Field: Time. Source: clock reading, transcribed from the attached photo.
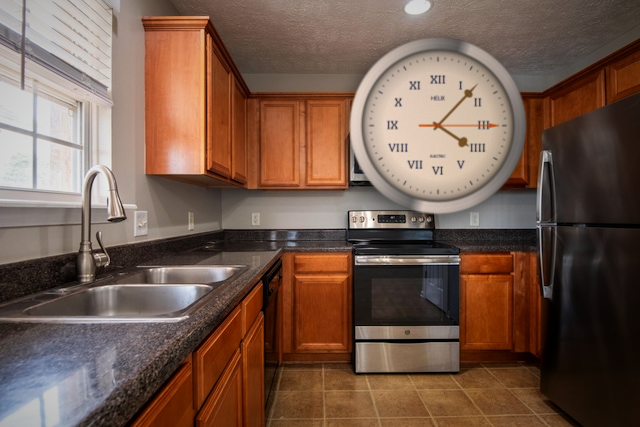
4:07:15
